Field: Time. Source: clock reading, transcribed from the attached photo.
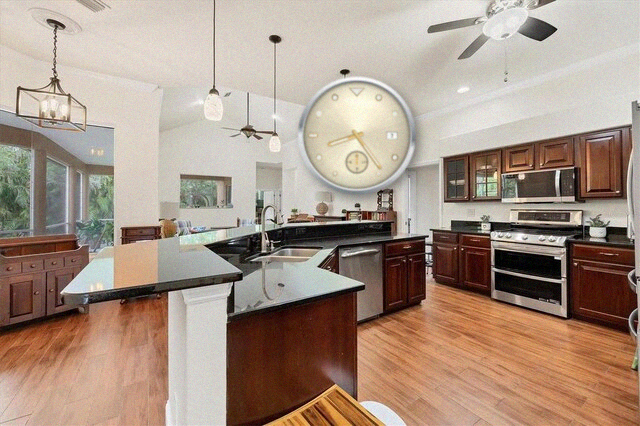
8:24
